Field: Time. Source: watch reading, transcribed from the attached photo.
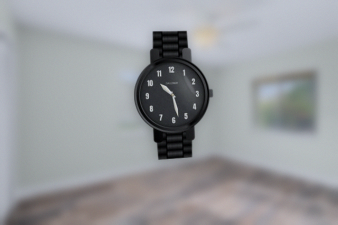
10:28
